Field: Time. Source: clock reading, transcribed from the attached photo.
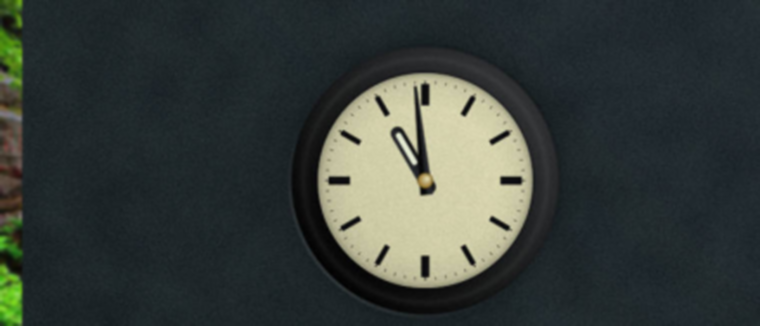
10:59
